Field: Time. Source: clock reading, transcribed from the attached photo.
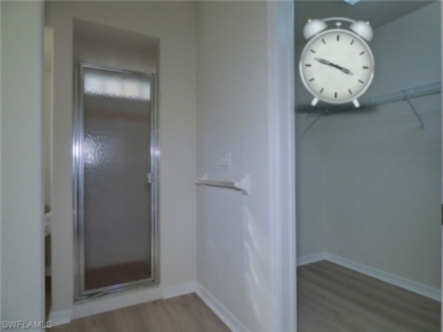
3:48
